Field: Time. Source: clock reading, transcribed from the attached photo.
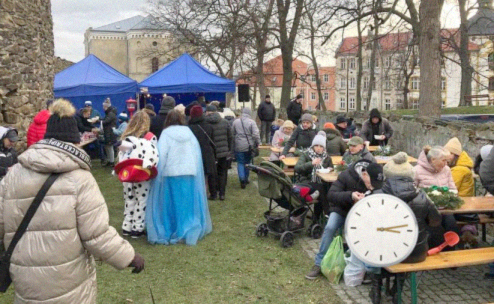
3:13
